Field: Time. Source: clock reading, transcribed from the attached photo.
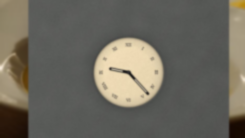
9:23
